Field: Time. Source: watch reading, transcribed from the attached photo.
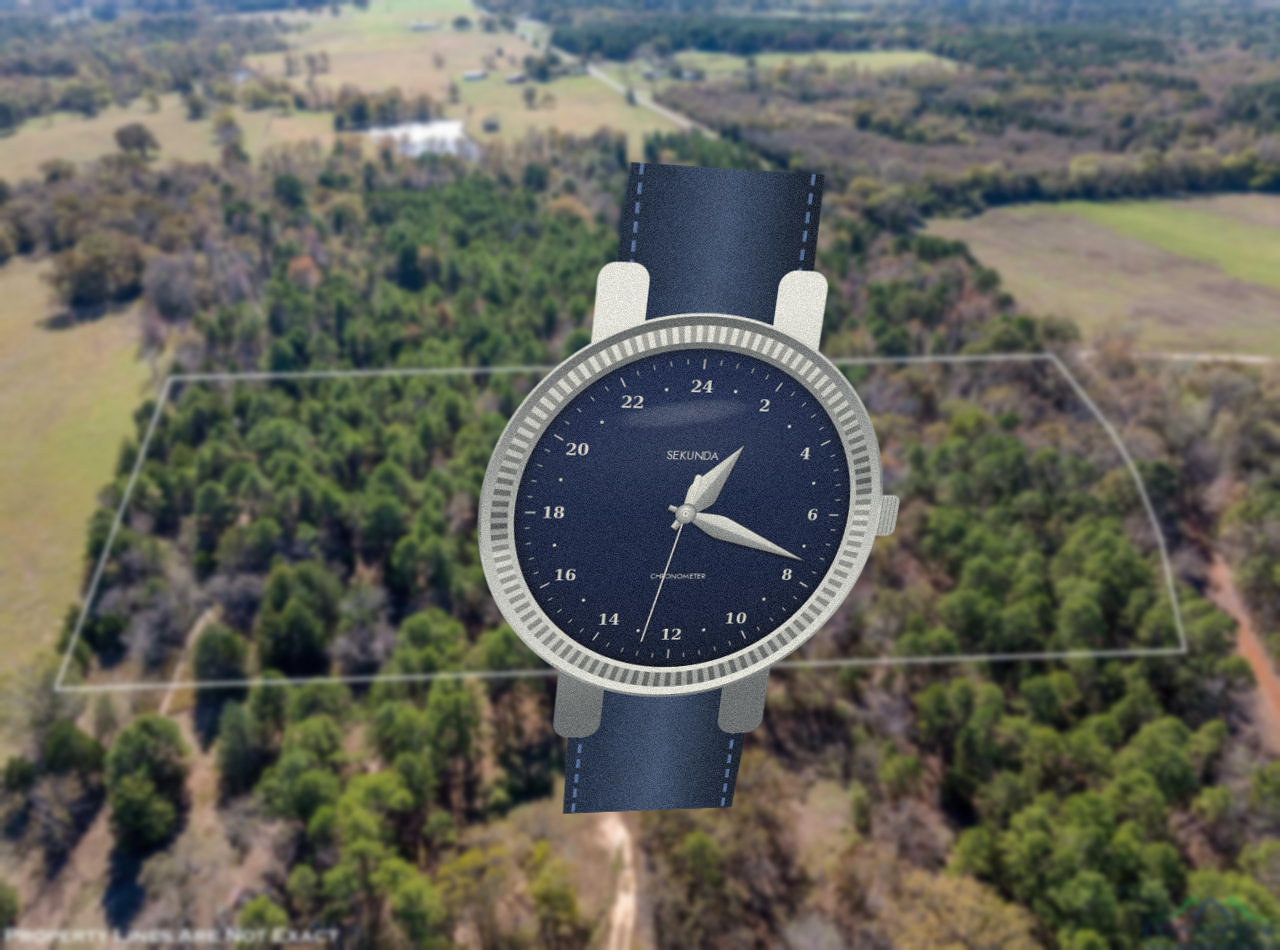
2:18:32
